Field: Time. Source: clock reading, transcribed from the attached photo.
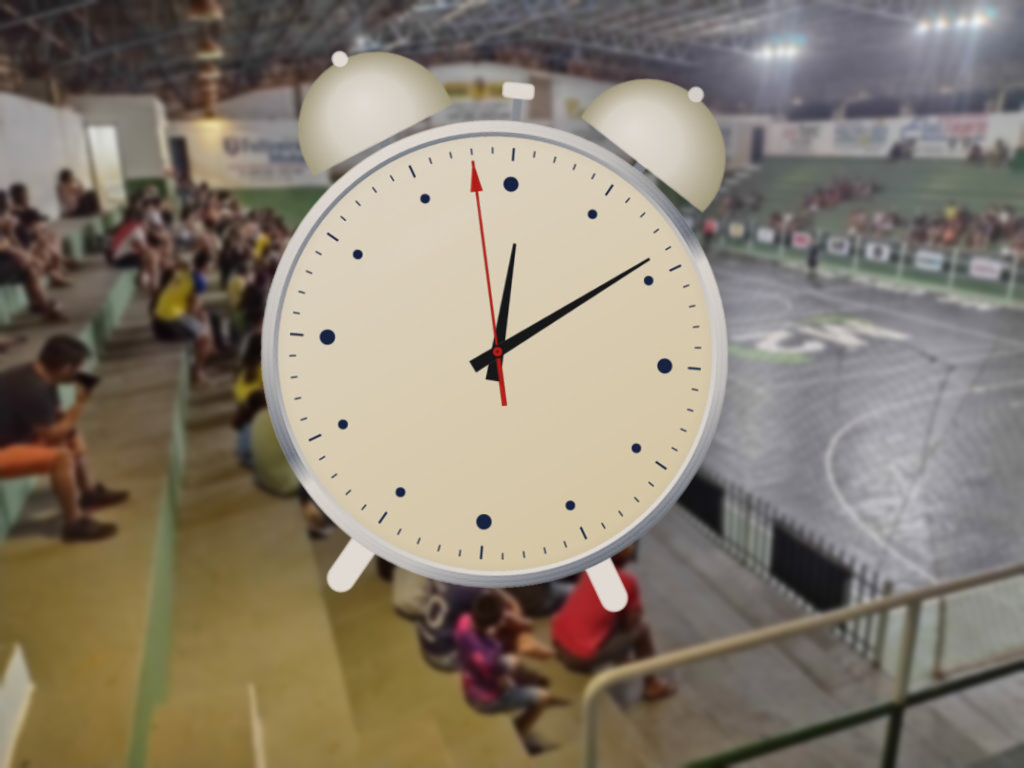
12:08:58
